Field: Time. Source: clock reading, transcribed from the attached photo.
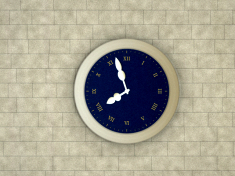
7:57
